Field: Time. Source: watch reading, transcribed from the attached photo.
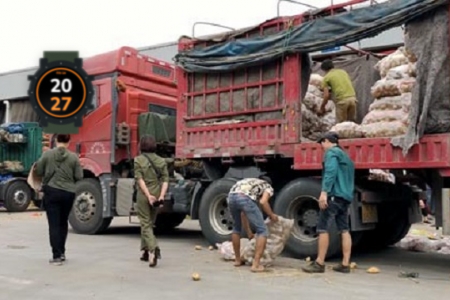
20:27
